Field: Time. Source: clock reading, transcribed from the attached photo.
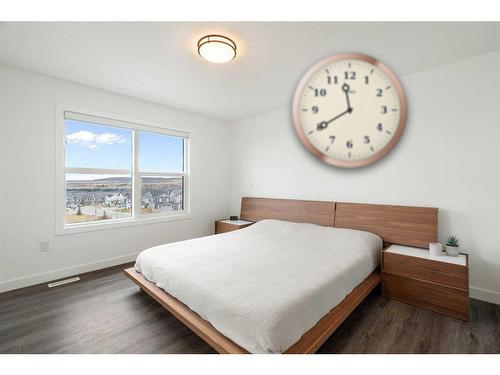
11:40
